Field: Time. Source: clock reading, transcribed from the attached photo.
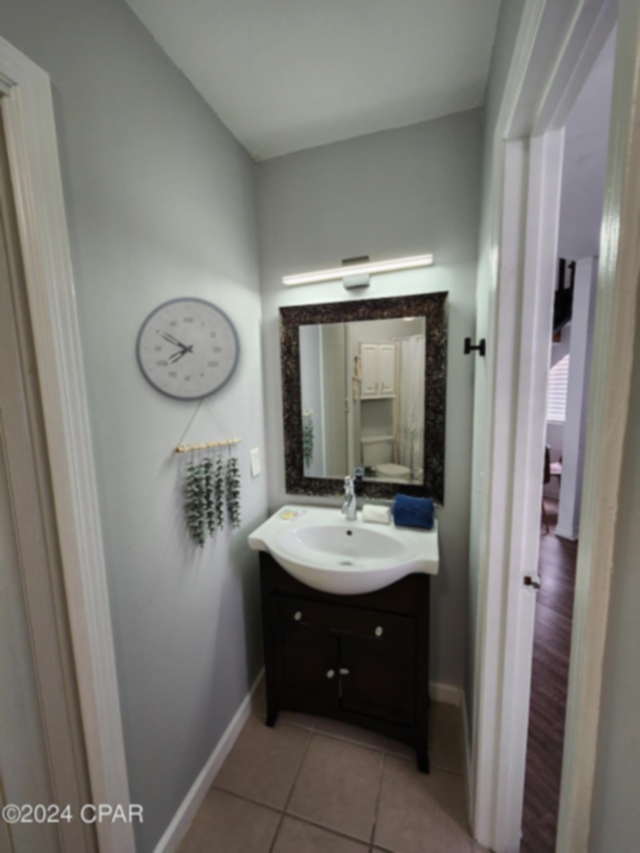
7:50
